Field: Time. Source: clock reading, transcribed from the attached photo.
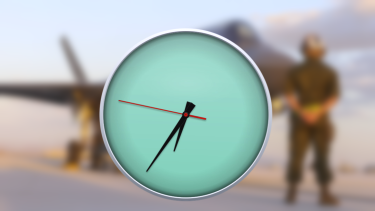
6:35:47
